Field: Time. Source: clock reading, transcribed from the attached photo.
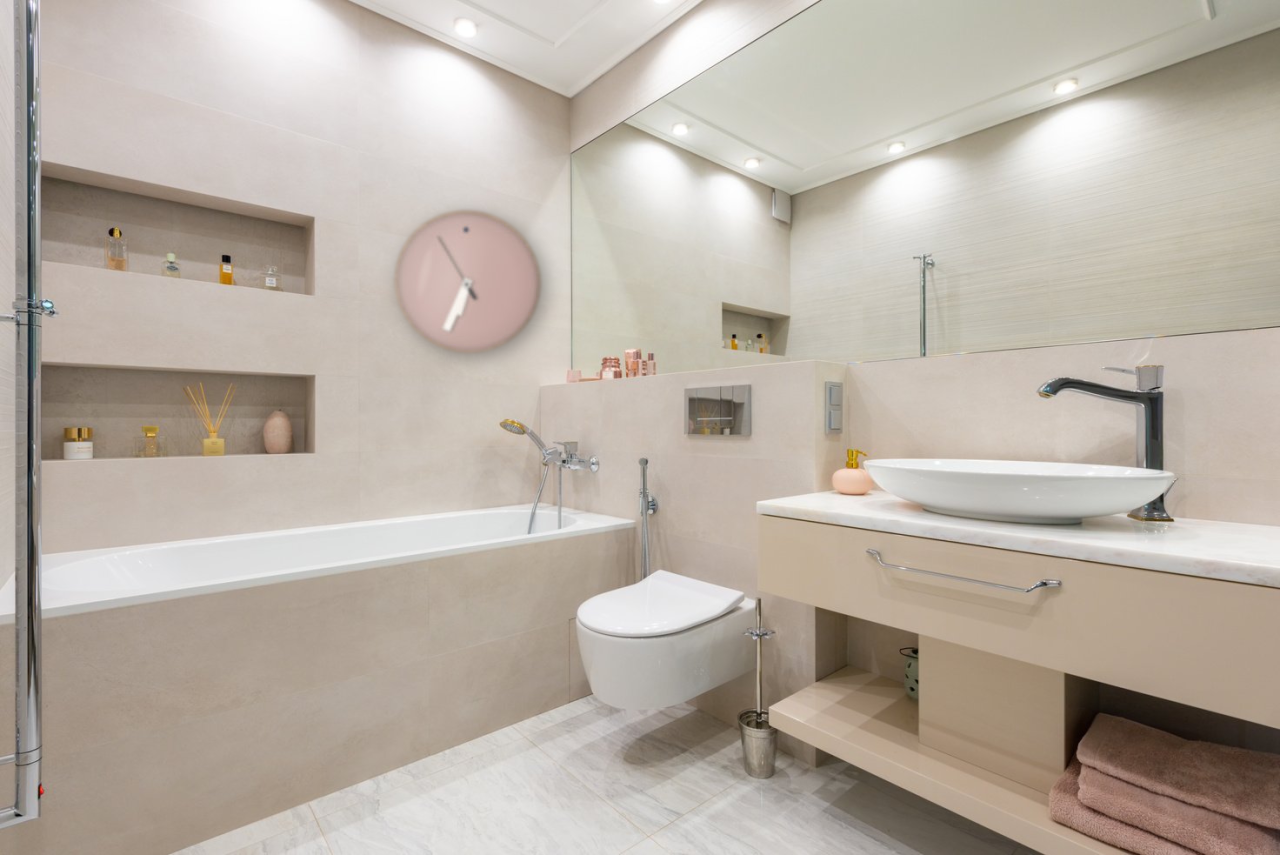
6:33:55
